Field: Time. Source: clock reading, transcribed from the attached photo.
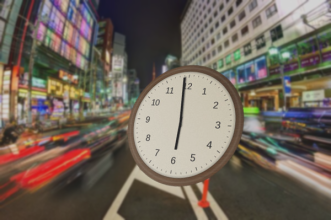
5:59
